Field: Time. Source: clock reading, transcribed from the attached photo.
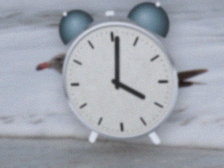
4:01
